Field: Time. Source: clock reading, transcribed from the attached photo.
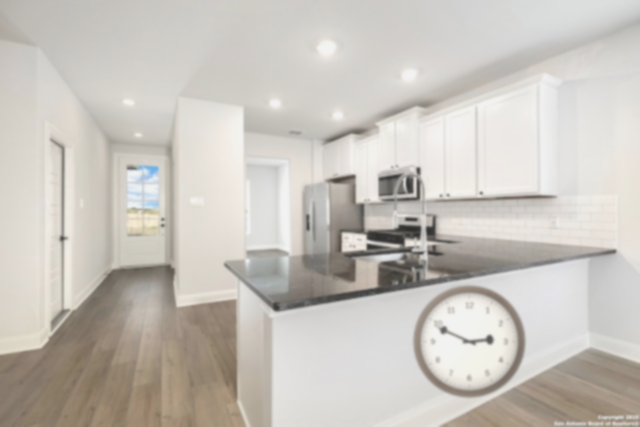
2:49
